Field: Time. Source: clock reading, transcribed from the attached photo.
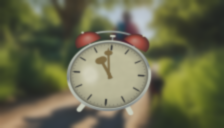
10:59
